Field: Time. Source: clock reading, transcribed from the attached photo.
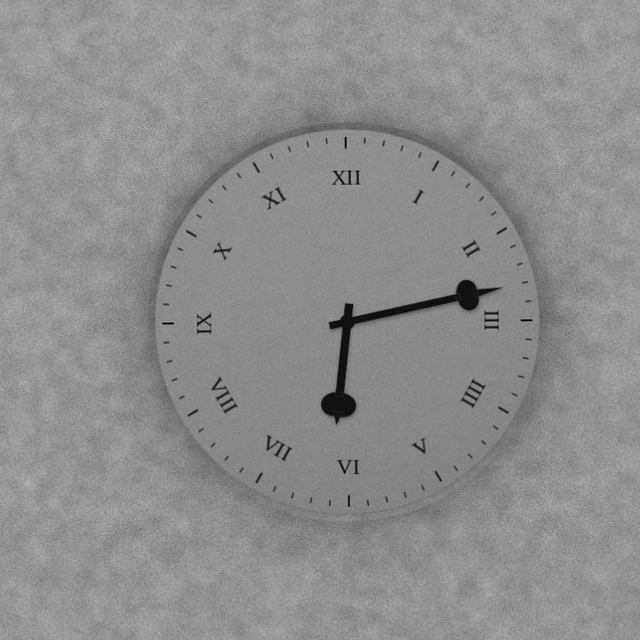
6:13
